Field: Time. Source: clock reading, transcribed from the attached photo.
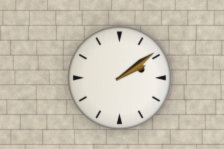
2:09
